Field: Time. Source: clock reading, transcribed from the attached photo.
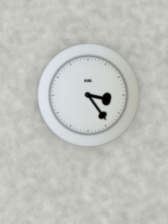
3:24
